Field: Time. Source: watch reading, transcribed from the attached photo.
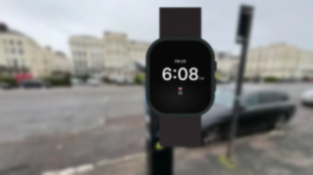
6:08
